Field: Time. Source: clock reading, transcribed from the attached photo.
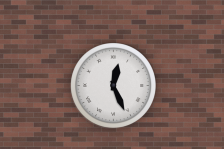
12:26
